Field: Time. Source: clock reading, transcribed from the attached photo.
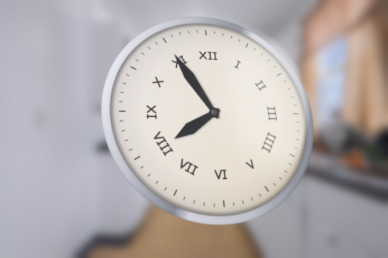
7:55
